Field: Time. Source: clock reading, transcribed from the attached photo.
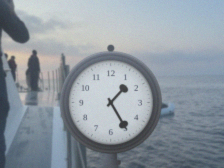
1:25
